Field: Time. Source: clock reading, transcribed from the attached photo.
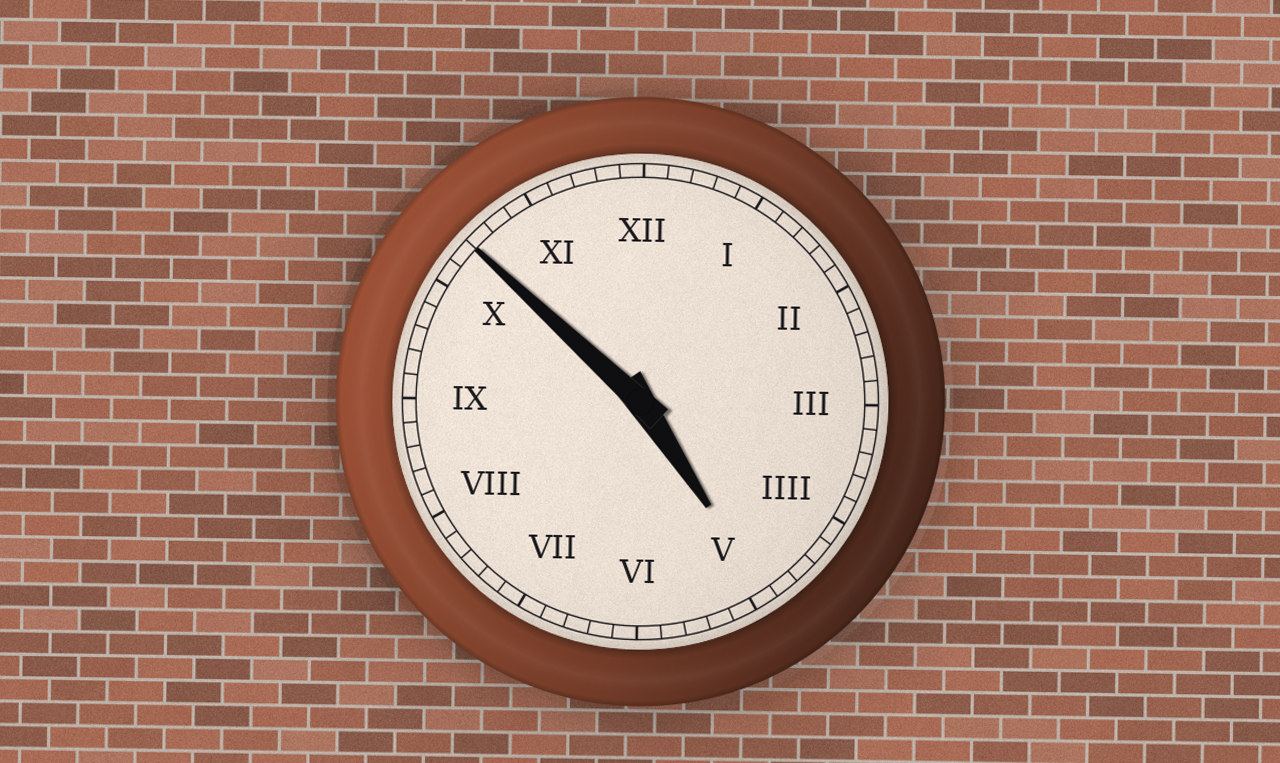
4:52
